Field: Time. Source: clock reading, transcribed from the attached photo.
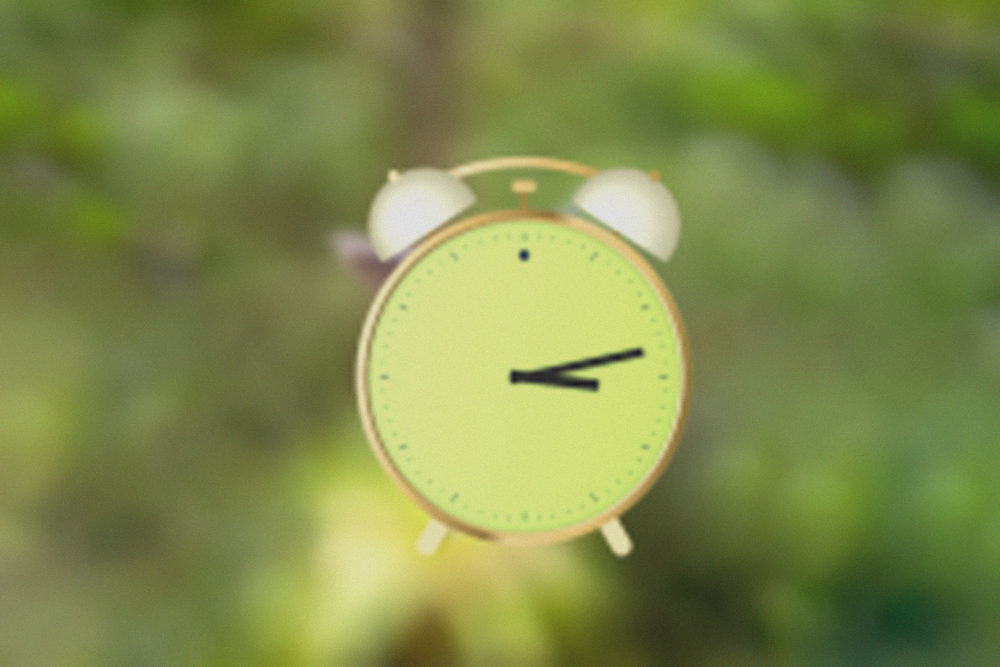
3:13
